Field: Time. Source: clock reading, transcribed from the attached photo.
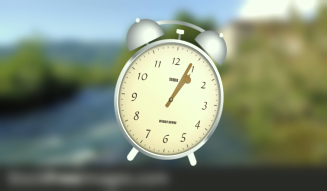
1:04
